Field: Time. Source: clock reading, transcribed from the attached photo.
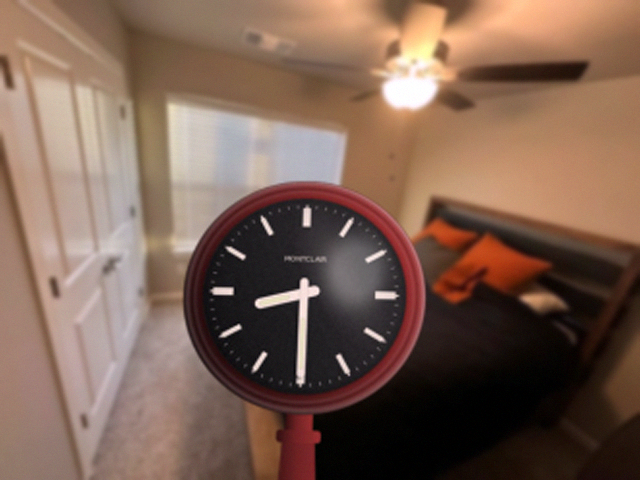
8:30
